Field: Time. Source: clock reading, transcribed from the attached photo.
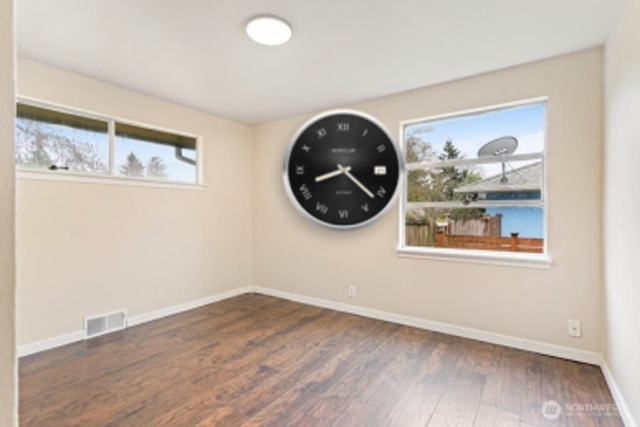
8:22
